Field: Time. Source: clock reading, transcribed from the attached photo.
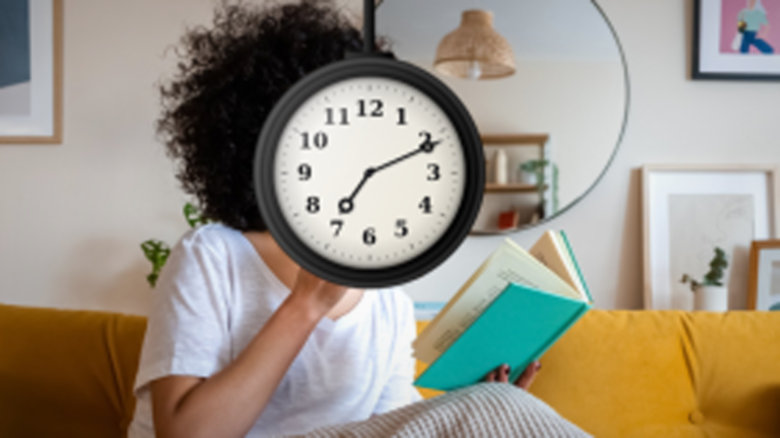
7:11
